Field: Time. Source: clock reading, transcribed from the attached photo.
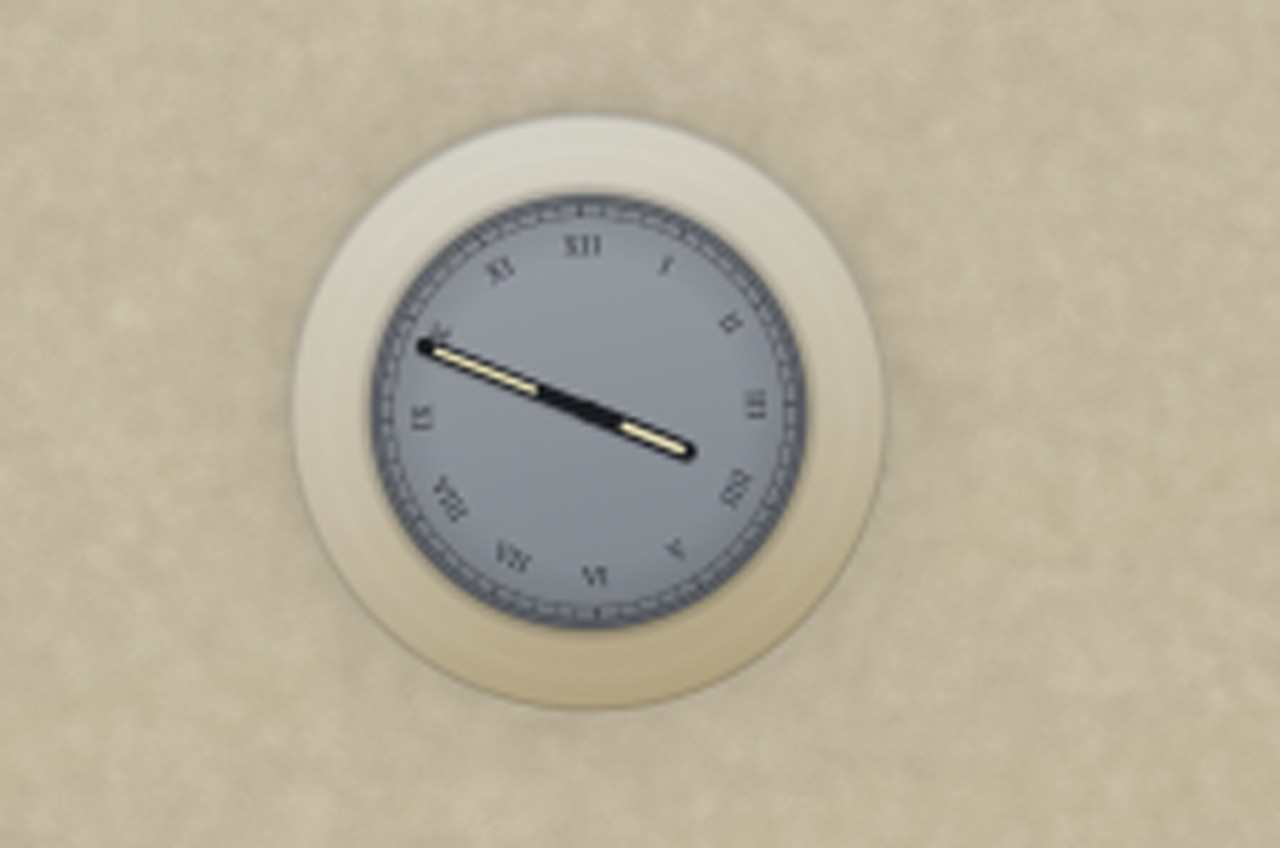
3:49
